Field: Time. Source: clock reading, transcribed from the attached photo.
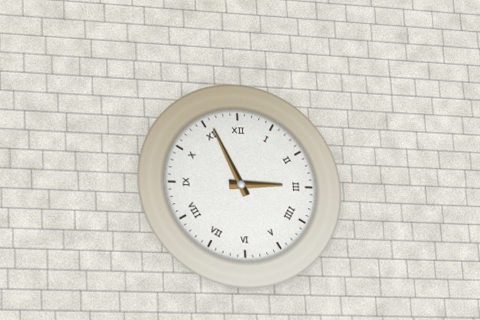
2:56
